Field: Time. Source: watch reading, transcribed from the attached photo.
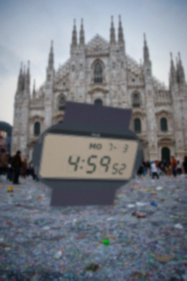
4:59:52
